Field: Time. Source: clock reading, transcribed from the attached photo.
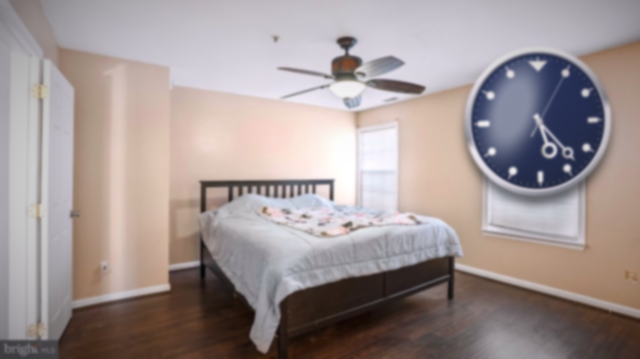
5:23:05
